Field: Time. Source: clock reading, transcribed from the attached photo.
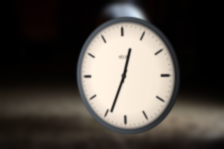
12:34
